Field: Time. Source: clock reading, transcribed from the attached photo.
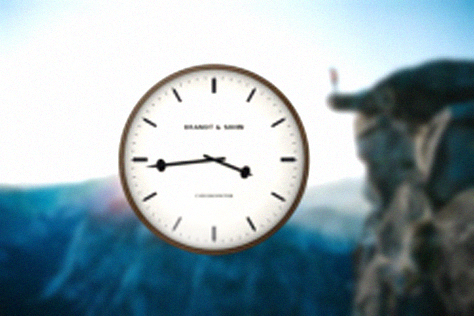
3:44
